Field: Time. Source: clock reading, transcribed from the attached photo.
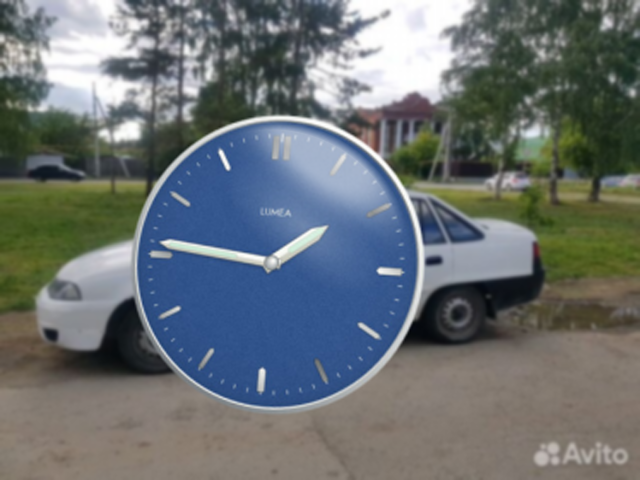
1:46
